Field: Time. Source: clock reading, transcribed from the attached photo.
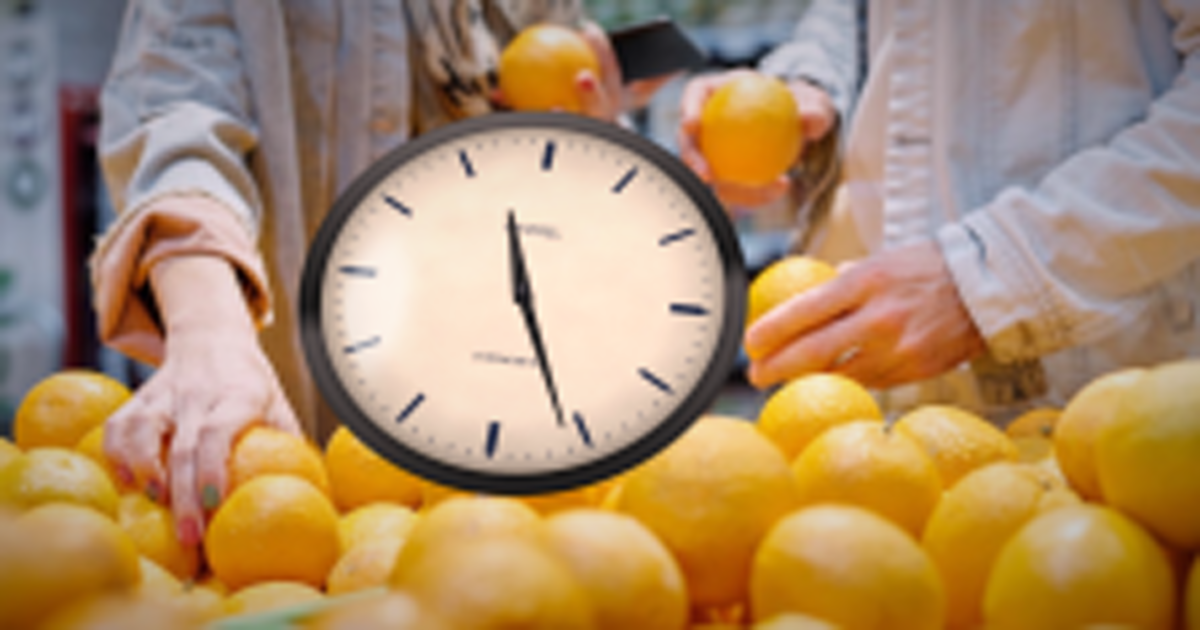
11:26
